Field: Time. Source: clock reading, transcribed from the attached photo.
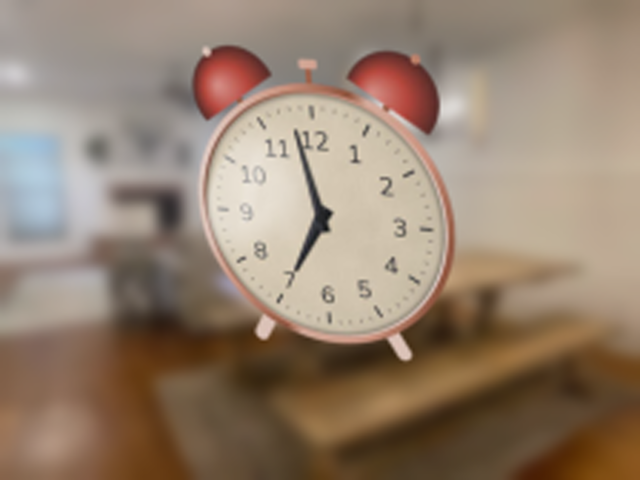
6:58
